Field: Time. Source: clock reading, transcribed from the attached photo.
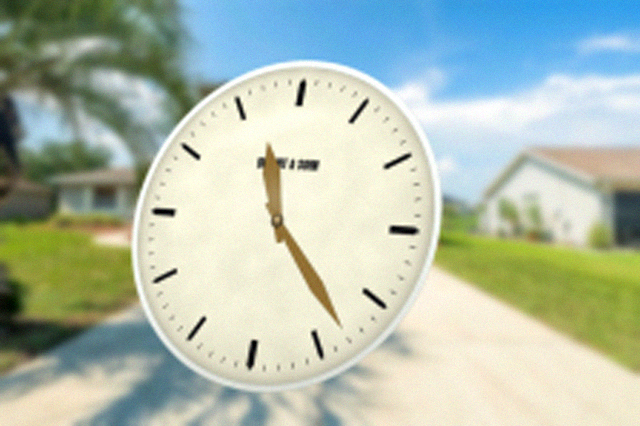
11:23
